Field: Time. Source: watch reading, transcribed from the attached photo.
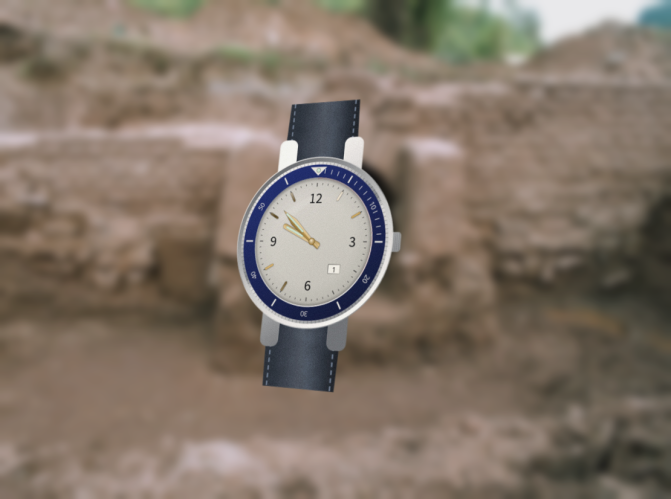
9:52
